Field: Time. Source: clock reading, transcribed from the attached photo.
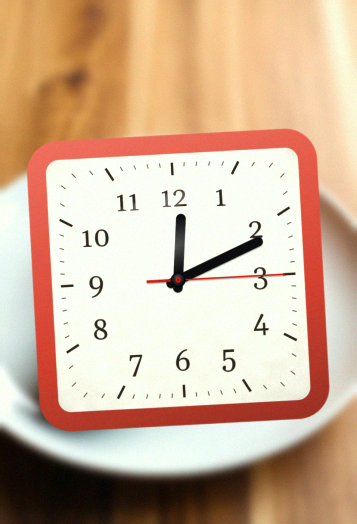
12:11:15
